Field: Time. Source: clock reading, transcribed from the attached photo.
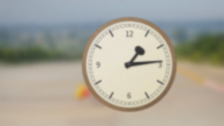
1:14
